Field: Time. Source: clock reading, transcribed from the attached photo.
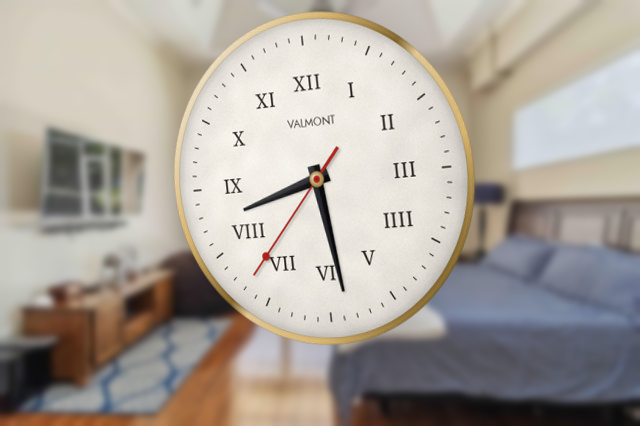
8:28:37
